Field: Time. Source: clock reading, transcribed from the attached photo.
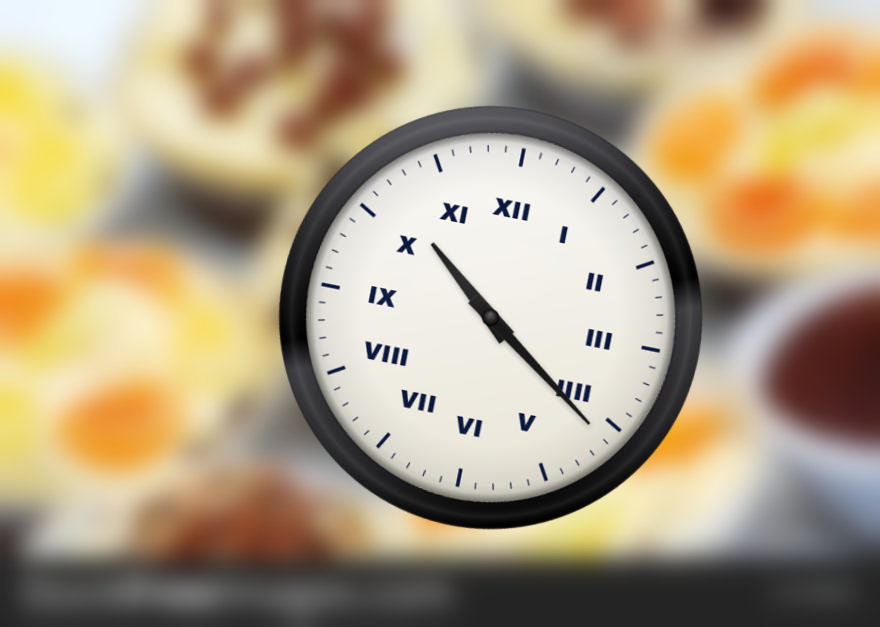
10:21
